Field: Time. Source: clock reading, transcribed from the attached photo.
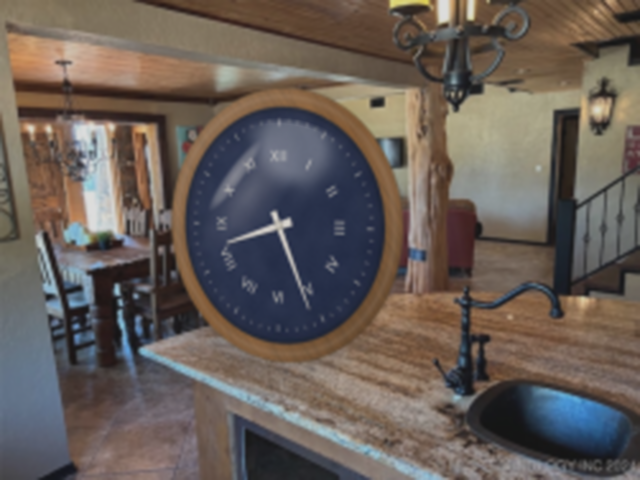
8:26
